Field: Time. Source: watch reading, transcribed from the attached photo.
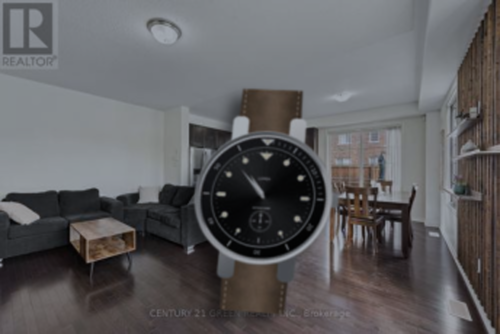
10:53
